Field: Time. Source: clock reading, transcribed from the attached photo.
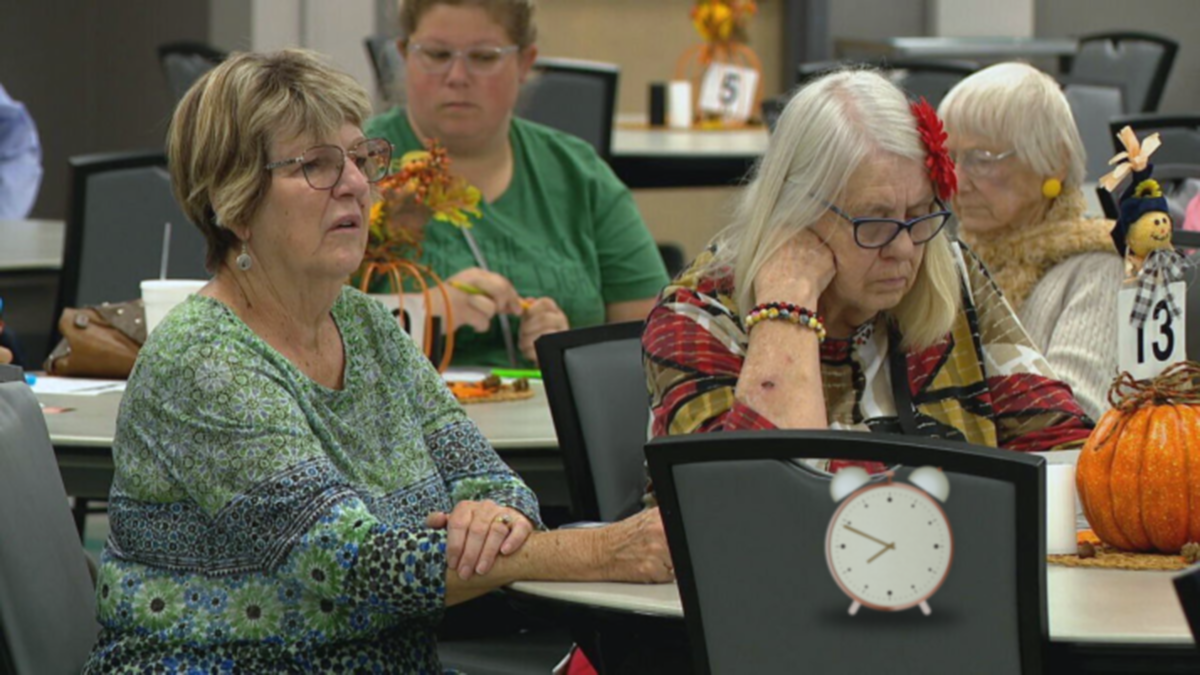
7:49
